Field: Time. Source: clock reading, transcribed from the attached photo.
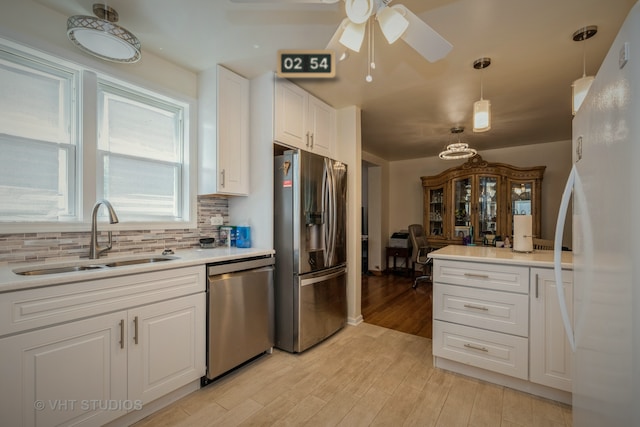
2:54
